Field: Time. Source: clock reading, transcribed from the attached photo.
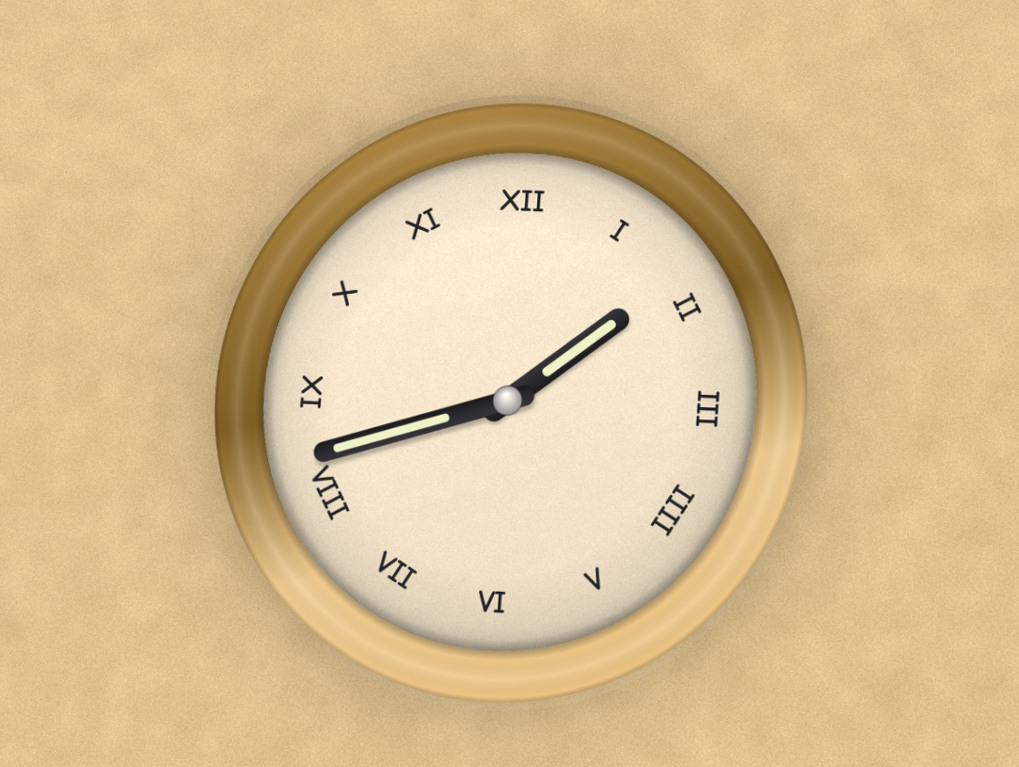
1:42
